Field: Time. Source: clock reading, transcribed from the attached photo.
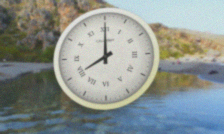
8:00
